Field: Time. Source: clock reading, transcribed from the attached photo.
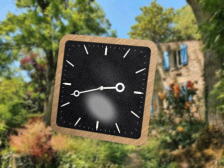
2:42
